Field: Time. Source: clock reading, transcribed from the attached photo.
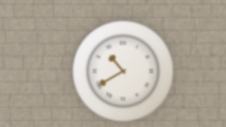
10:40
